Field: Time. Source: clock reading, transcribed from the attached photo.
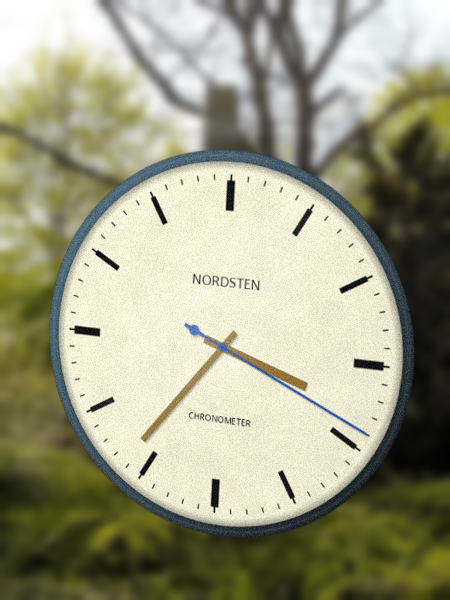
3:36:19
